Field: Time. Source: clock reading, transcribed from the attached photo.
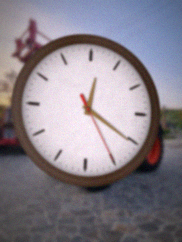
12:20:25
